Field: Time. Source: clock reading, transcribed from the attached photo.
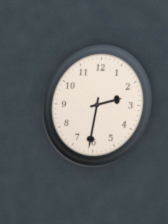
2:31
